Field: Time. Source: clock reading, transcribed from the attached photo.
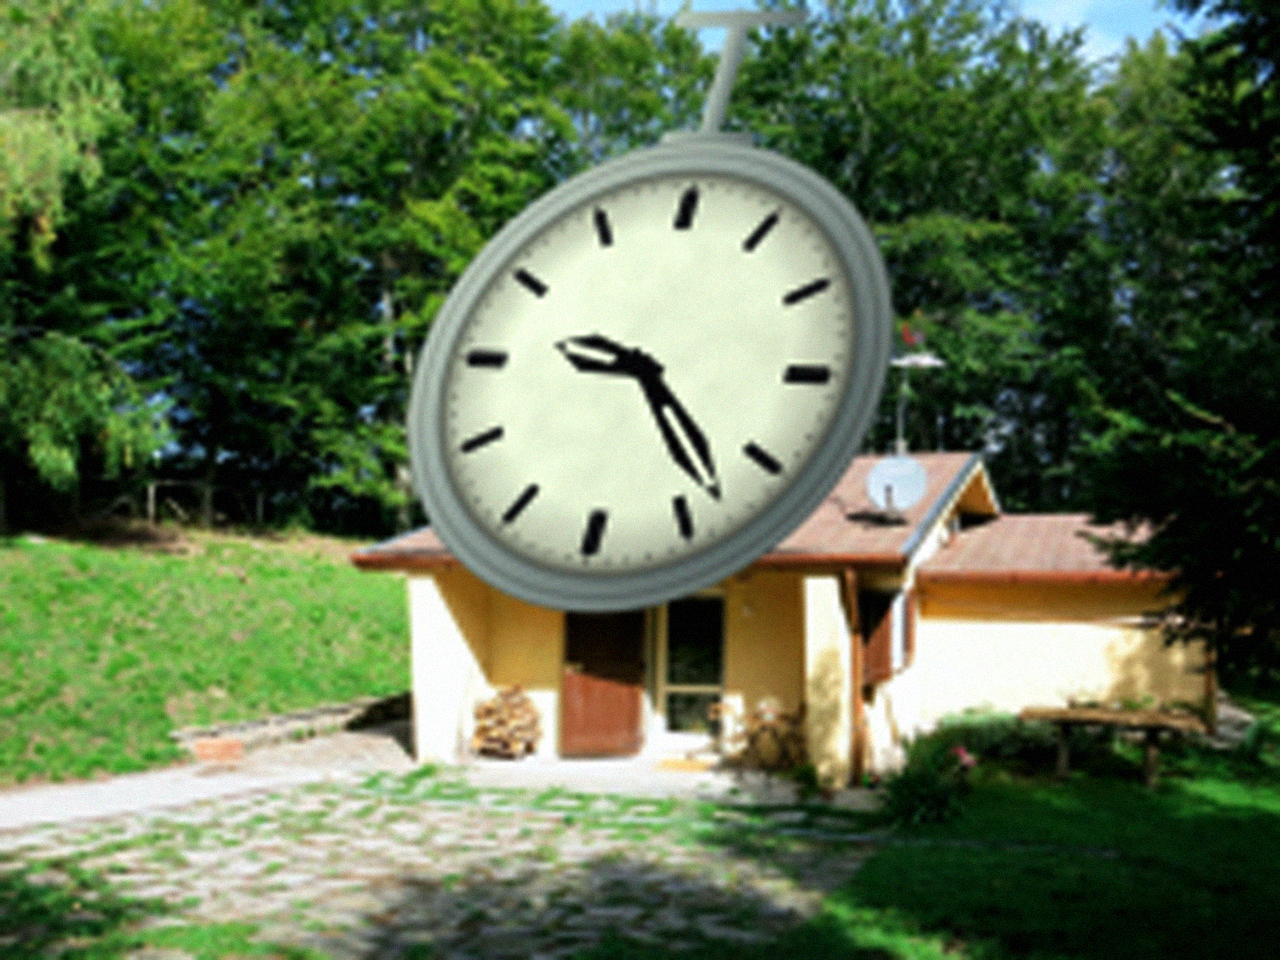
9:23
